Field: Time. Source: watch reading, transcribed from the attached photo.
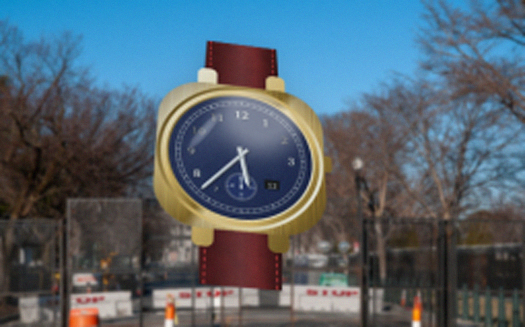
5:37
